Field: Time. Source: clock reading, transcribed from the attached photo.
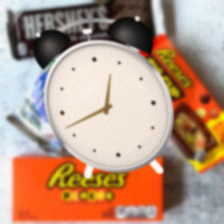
12:42
